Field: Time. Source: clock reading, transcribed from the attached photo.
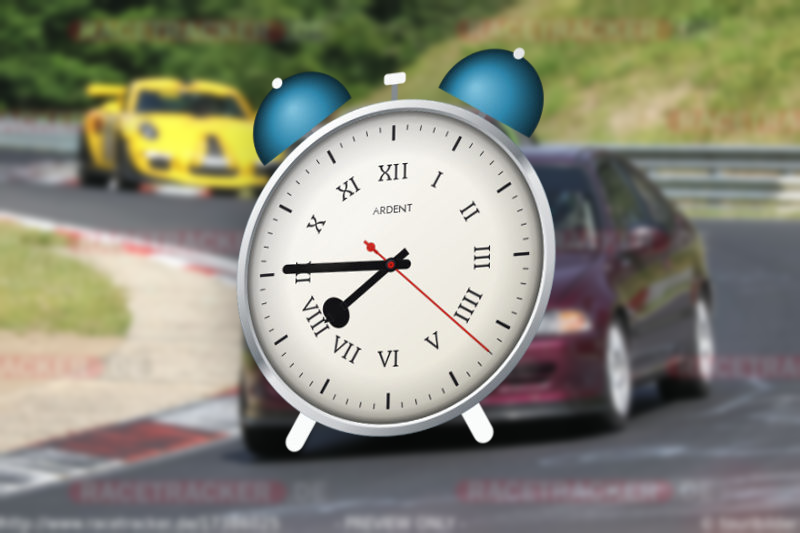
7:45:22
